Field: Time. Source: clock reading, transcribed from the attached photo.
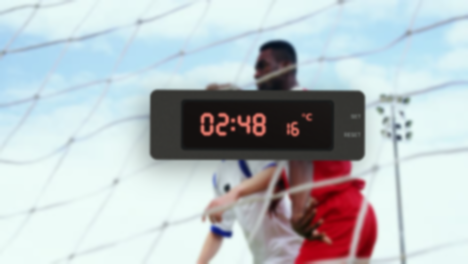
2:48
